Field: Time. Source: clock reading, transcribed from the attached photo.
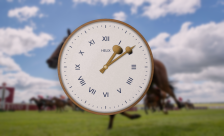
1:09
